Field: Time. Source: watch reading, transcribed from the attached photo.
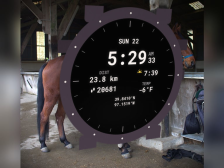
5:29:33
